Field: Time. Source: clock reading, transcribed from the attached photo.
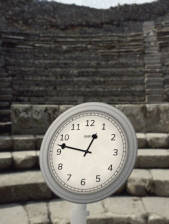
12:47
